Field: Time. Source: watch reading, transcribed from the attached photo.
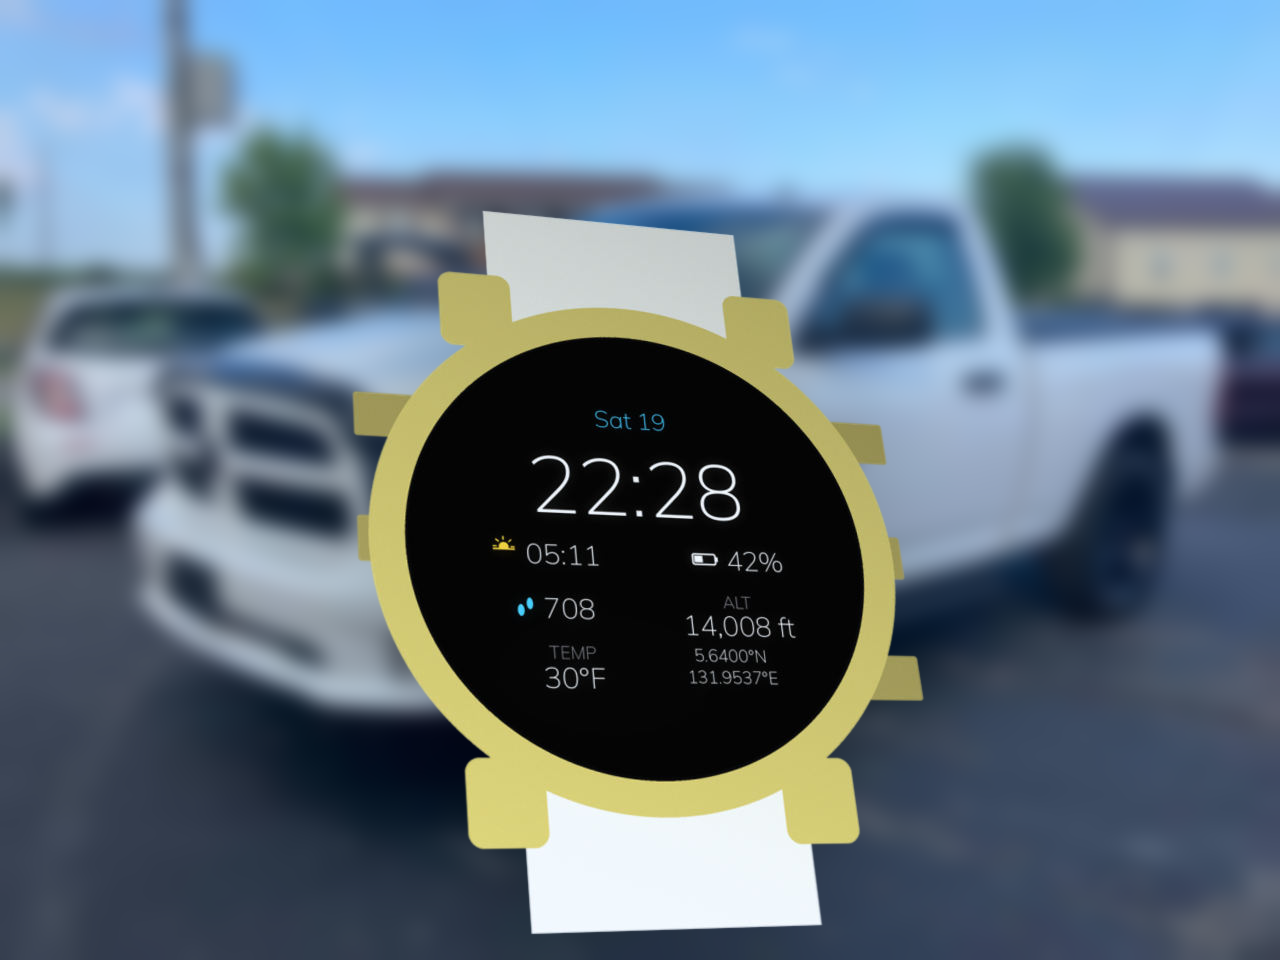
22:28
